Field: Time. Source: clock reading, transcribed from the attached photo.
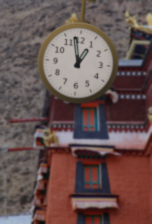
12:58
